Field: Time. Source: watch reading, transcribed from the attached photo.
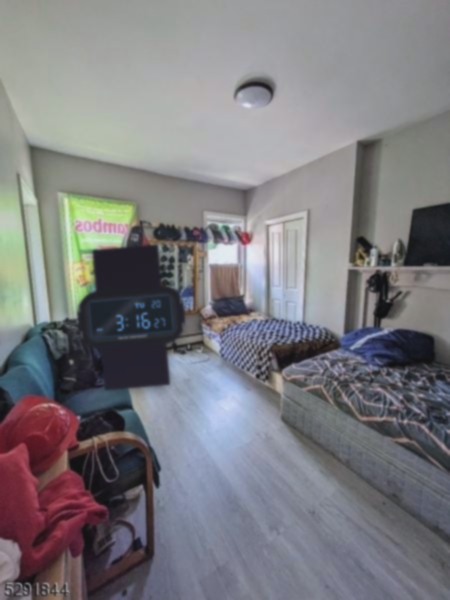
3:16
